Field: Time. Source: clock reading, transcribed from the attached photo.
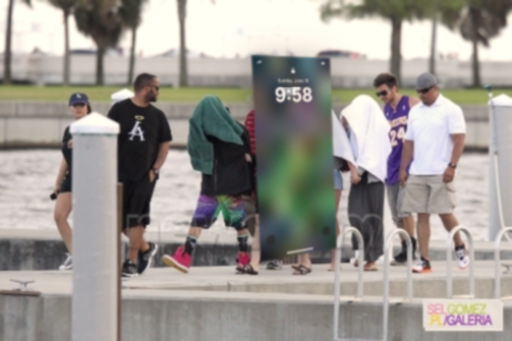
9:58
